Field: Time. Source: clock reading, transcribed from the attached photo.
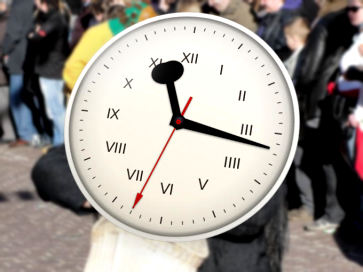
11:16:33
